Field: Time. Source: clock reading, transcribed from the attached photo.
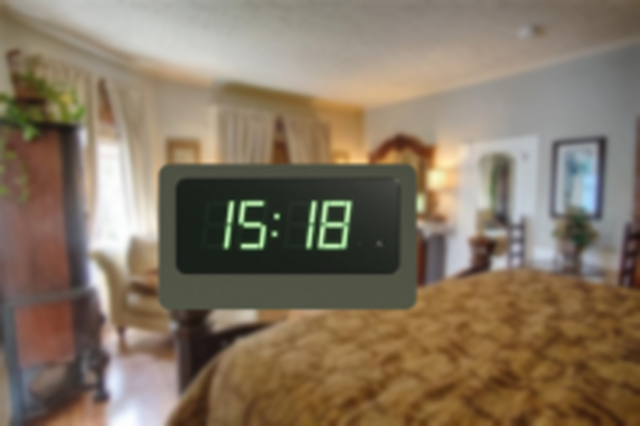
15:18
